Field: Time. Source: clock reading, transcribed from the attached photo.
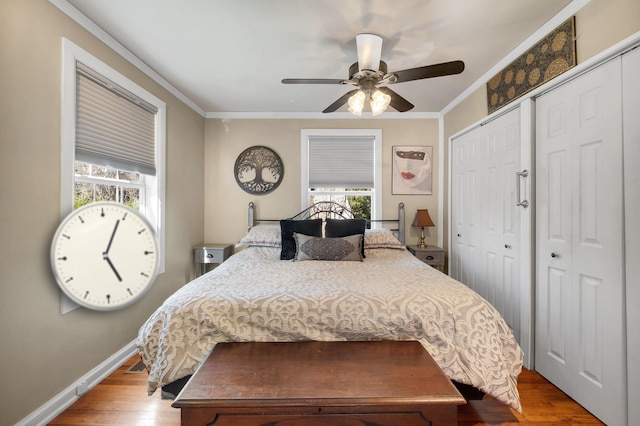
5:04
